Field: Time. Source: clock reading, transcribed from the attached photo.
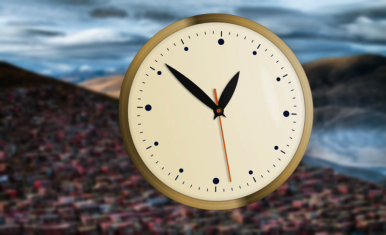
12:51:28
